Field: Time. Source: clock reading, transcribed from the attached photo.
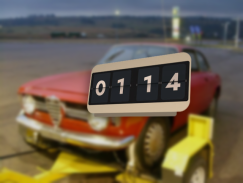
1:14
